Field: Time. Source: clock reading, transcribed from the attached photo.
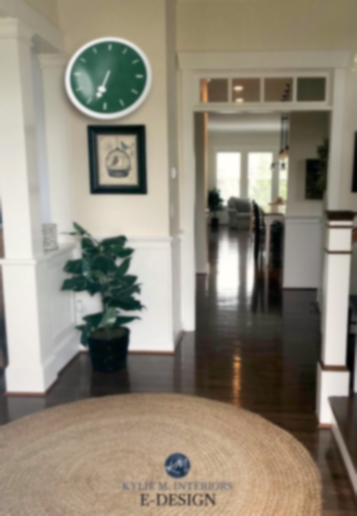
6:33
